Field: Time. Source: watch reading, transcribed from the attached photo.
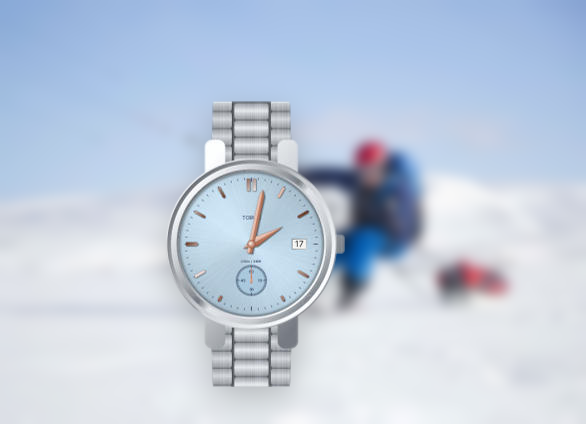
2:02
